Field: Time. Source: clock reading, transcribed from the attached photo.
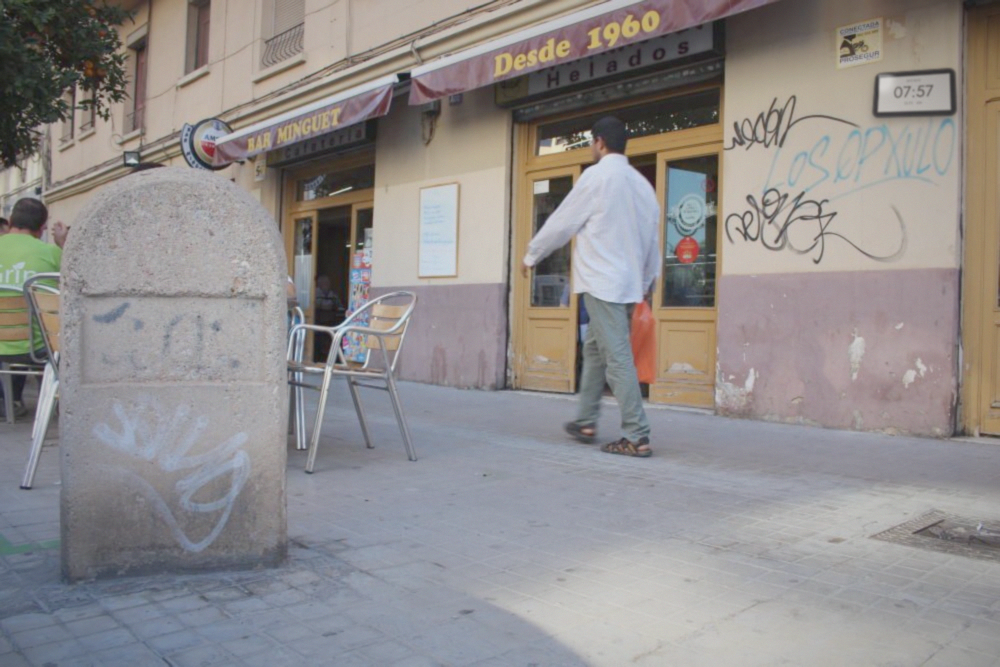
7:57
